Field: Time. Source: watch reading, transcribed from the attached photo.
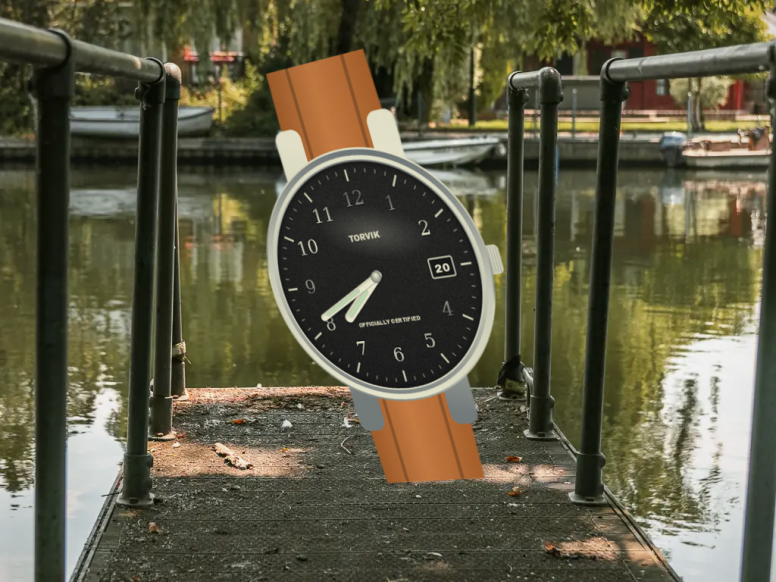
7:41
